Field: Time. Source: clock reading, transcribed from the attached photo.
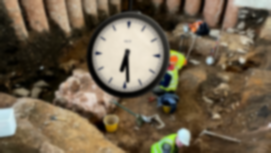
6:29
